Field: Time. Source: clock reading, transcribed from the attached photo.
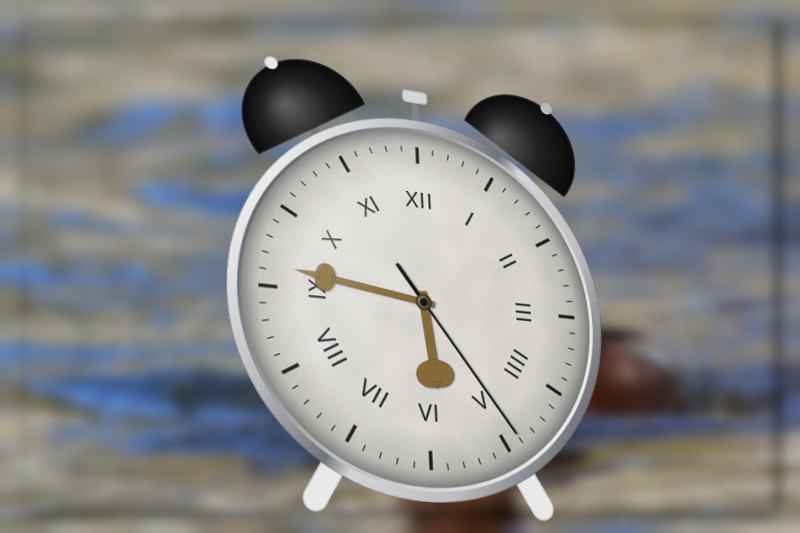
5:46:24
